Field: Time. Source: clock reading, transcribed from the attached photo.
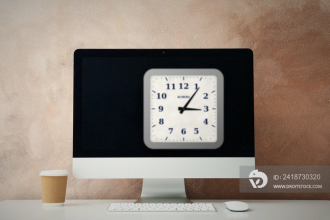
3:06
